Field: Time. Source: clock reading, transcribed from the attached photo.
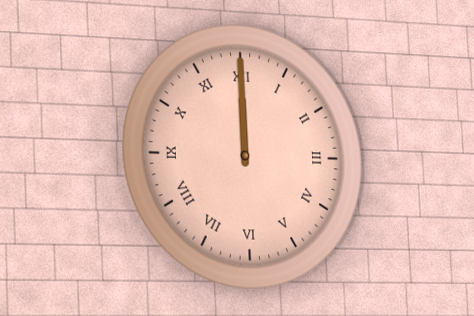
12:00
